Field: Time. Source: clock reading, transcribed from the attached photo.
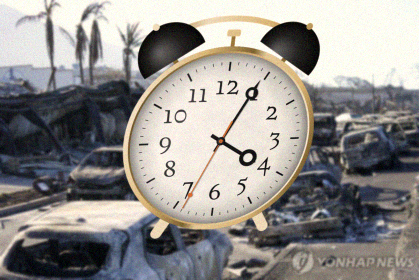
4:04:34
